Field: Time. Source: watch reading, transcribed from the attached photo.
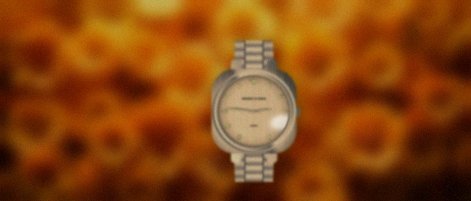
2:46
